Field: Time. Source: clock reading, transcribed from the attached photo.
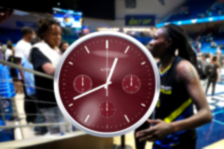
12:41
